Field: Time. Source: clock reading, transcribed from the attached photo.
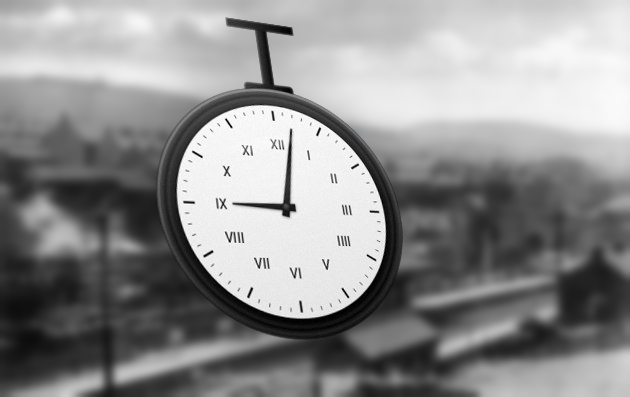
9:02
